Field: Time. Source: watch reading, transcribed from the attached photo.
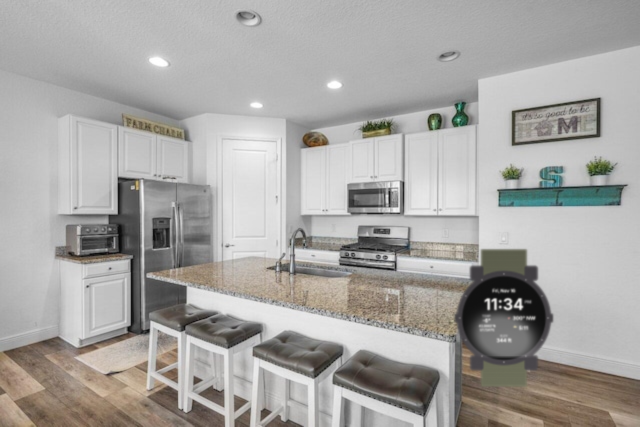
11:34
